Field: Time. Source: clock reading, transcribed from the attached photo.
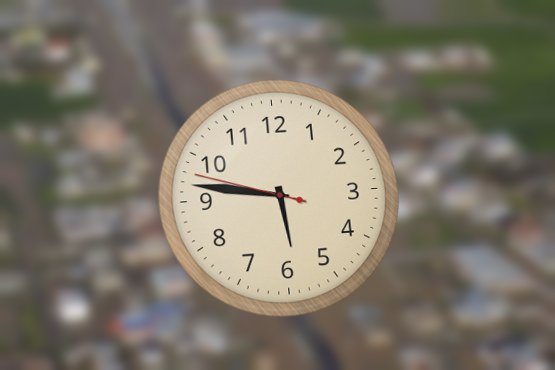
5:46:48
